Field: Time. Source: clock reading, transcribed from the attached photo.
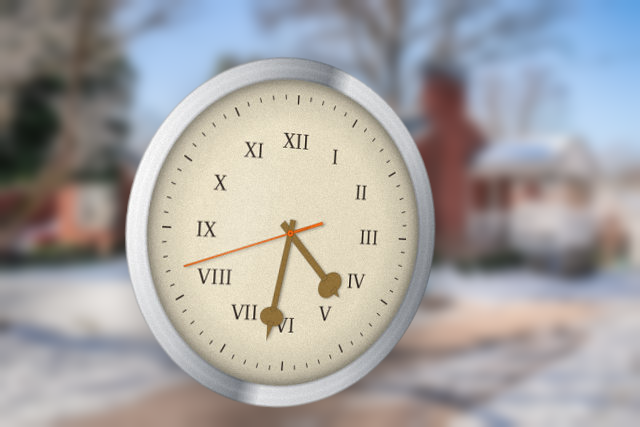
4:31:42
